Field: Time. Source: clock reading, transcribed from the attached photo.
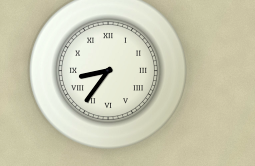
8:36
